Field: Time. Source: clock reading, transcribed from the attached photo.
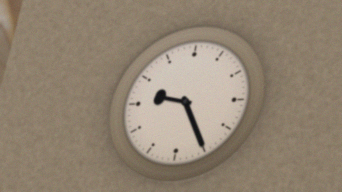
9:25
